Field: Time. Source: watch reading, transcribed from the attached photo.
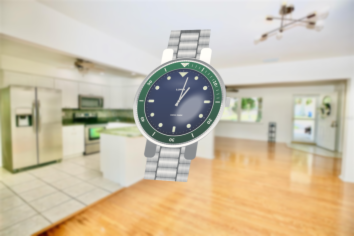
1:02
